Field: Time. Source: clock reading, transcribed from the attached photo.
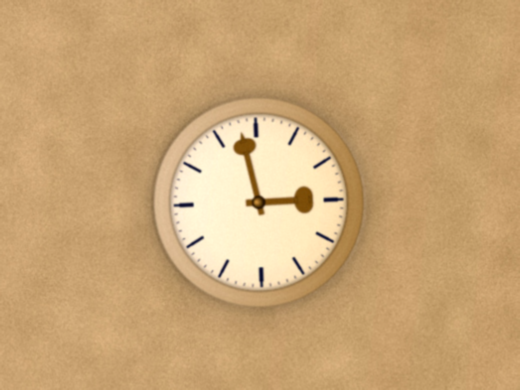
2:58
